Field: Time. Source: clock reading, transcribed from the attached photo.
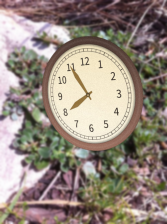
7:55
